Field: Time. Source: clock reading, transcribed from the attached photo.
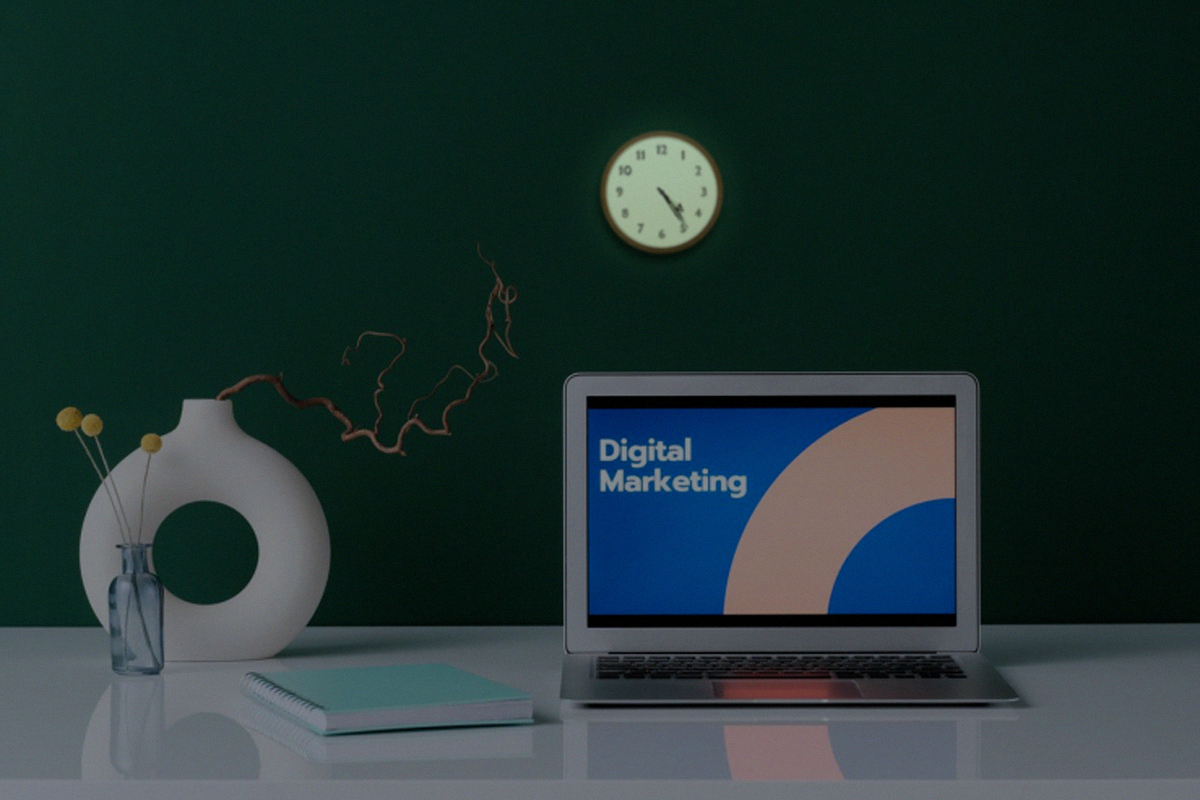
4:24
